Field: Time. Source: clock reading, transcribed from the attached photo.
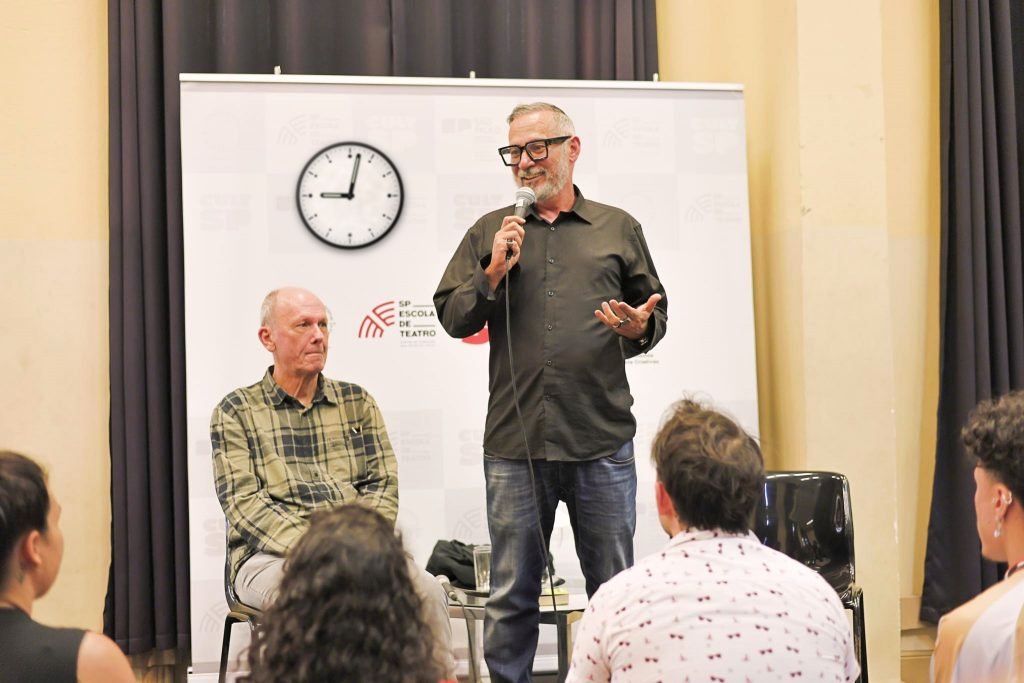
9:02
